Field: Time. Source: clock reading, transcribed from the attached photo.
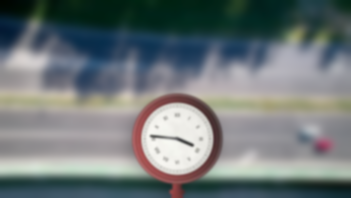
3:46
